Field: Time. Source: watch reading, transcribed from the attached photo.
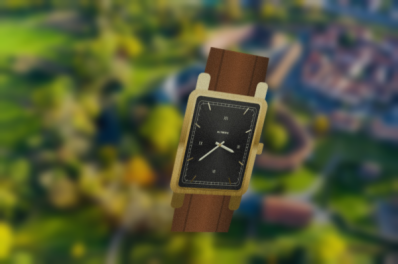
3:38
